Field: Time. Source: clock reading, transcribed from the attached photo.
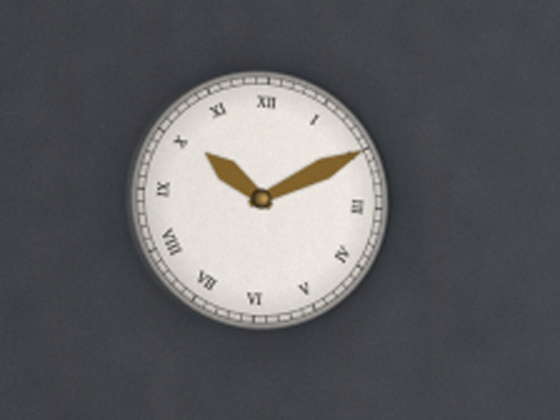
10:10
